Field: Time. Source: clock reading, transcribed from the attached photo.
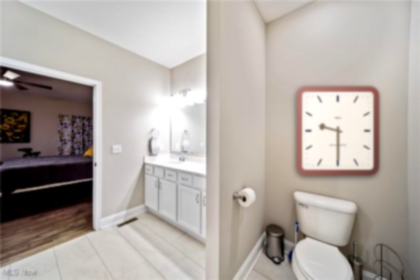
9:30
